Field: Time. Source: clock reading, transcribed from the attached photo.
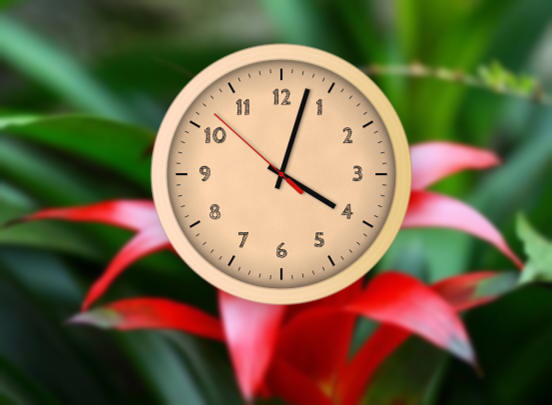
4:02:52
